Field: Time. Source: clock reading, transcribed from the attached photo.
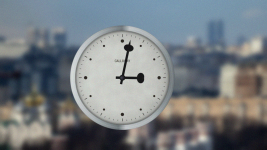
3:02
